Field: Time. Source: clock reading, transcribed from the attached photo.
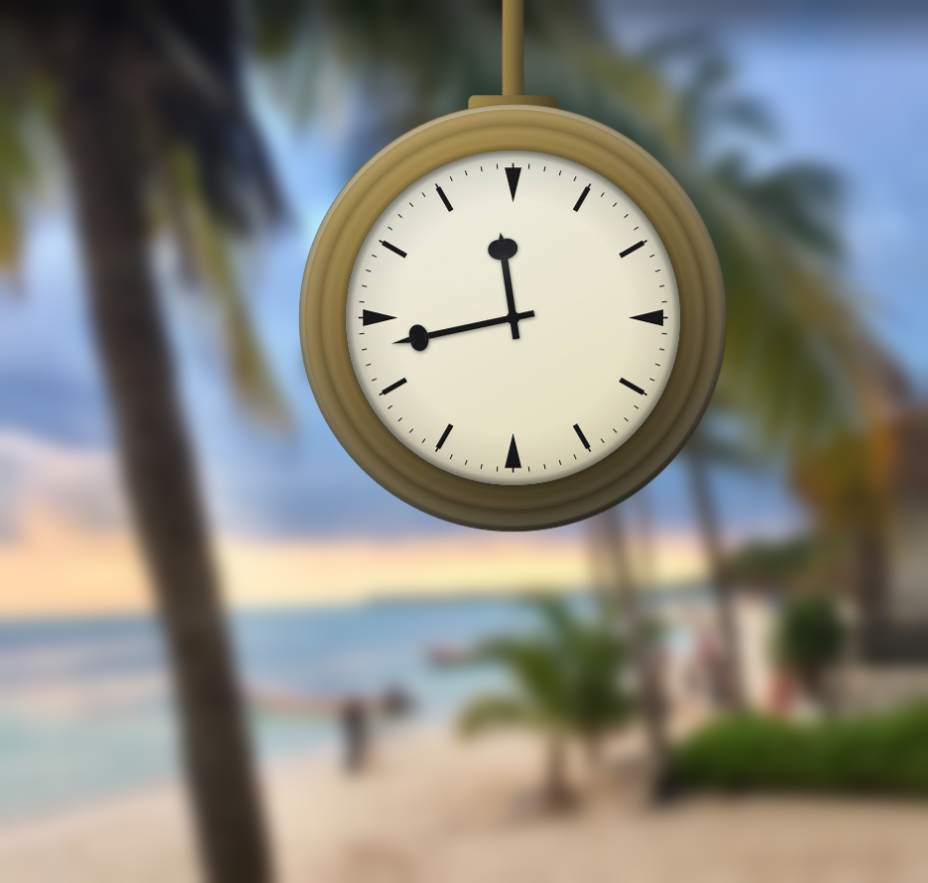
11:43
